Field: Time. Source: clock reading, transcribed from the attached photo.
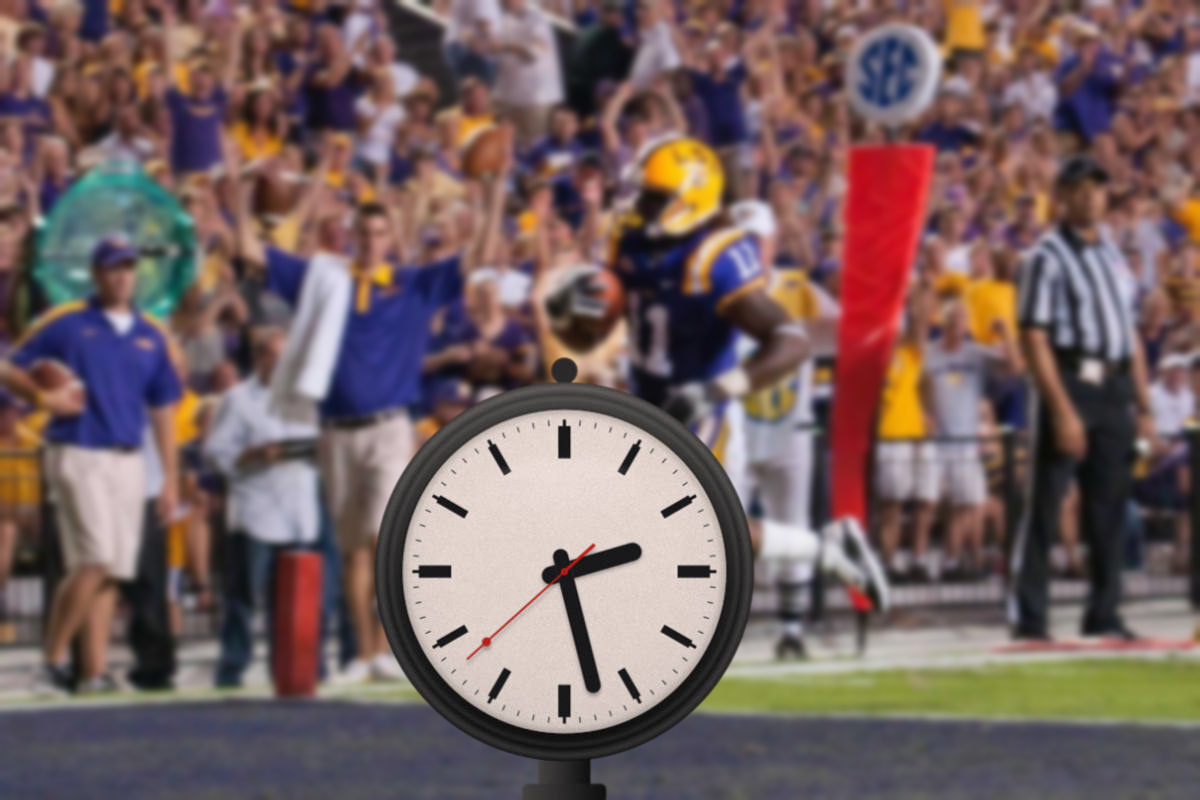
2:27:38
